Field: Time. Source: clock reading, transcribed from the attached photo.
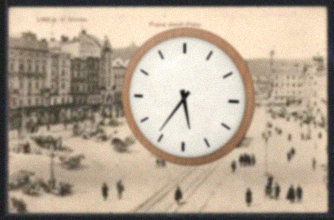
5:36
